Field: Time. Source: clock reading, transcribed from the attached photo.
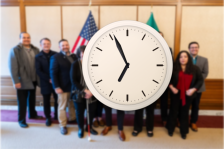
6:56
